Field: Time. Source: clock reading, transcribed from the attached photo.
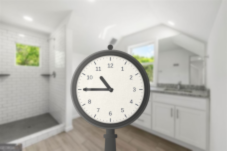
10:45
